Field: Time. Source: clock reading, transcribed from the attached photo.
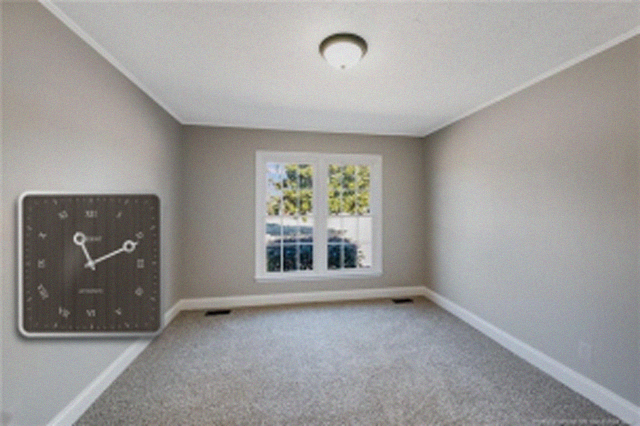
11:11
